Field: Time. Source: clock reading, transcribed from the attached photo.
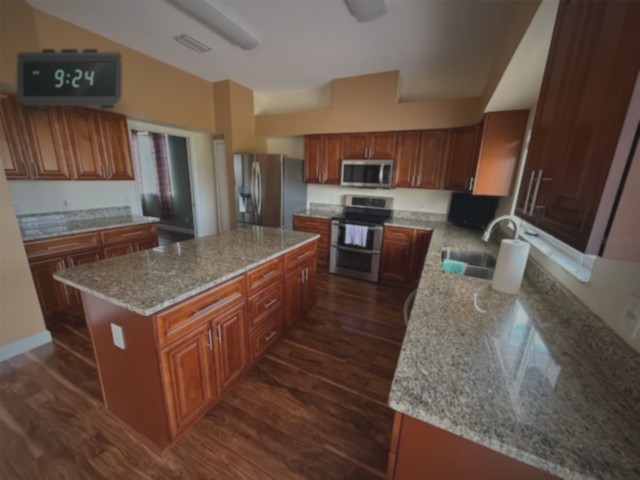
9:24
